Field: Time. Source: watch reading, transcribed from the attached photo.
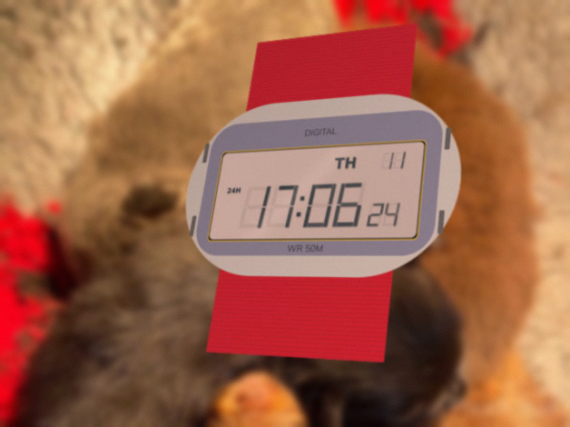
17:06:24
